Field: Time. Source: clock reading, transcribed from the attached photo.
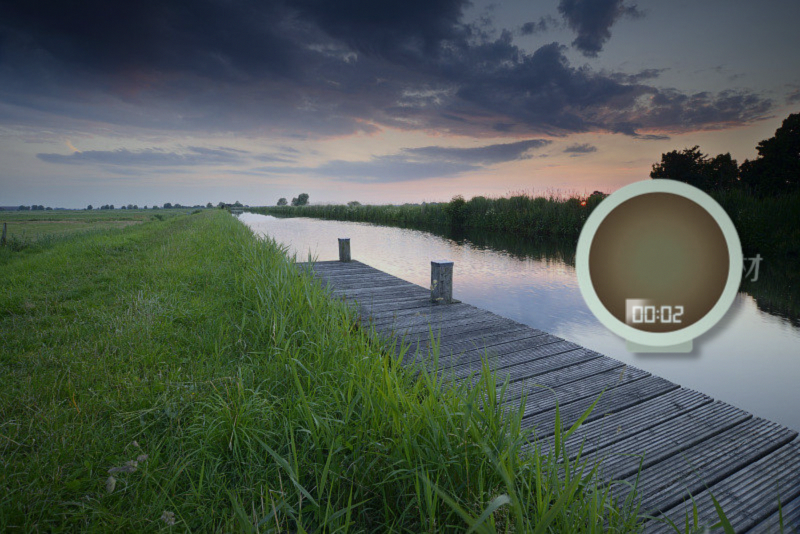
0:02
